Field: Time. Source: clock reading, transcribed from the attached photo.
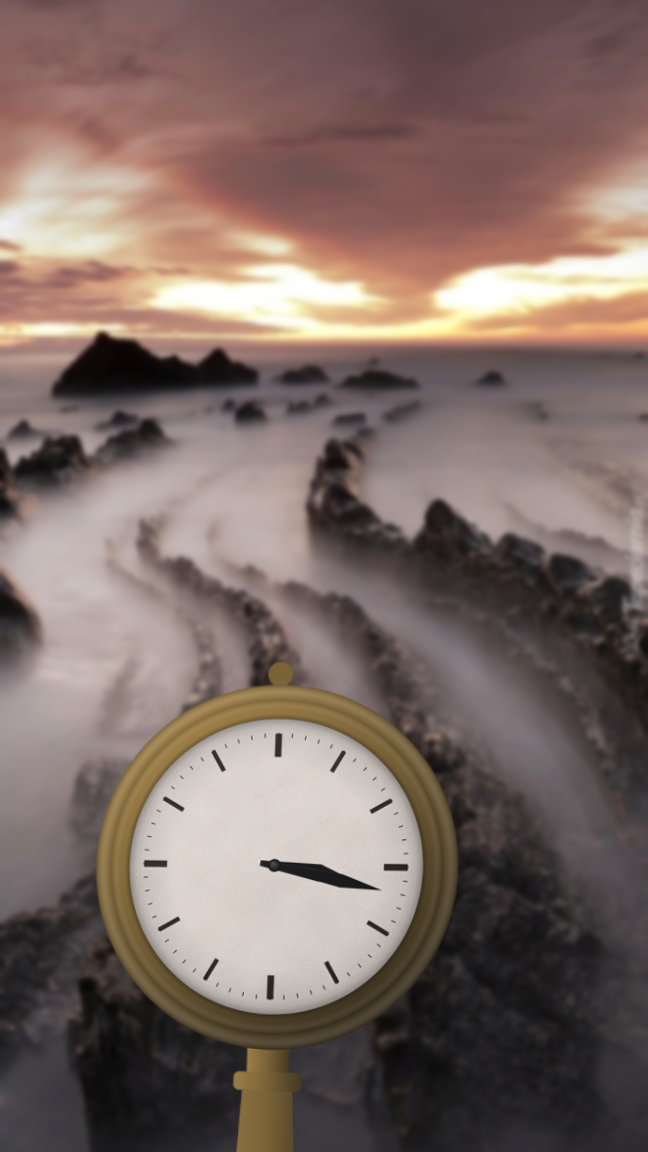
3:17
